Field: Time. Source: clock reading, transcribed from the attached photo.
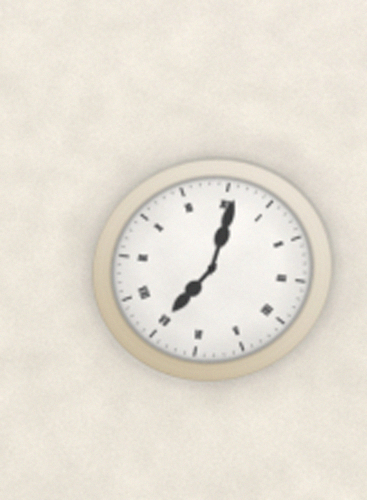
7:01
